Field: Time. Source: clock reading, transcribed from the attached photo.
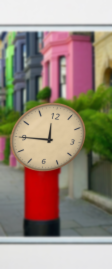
11:45
